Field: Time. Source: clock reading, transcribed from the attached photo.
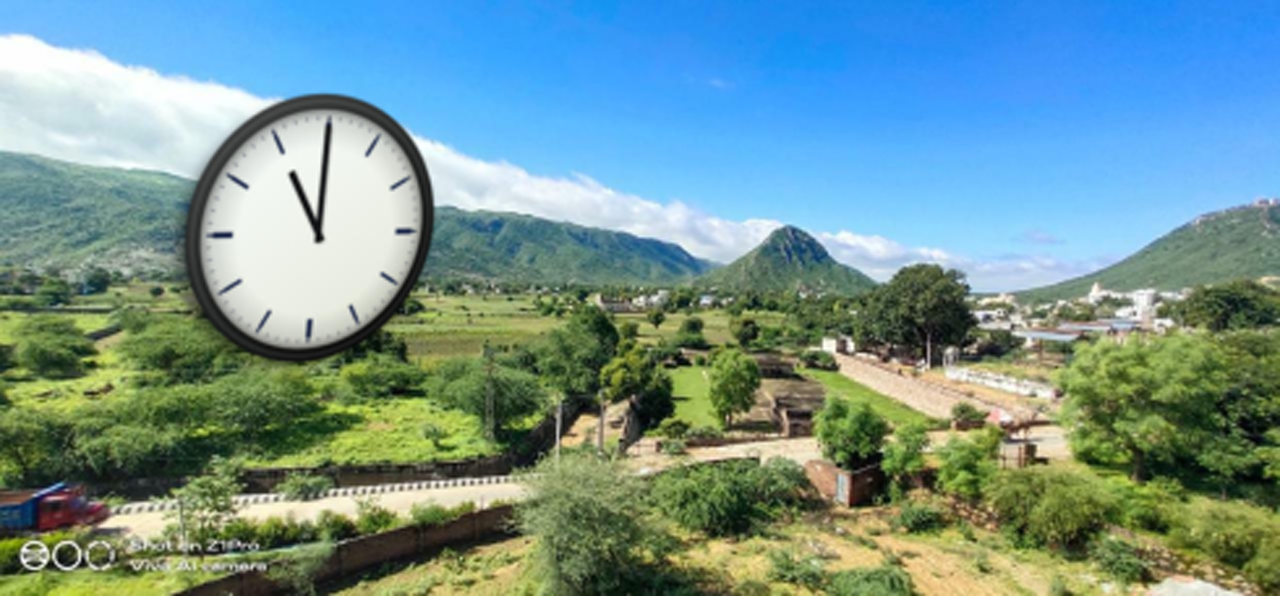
11:00
